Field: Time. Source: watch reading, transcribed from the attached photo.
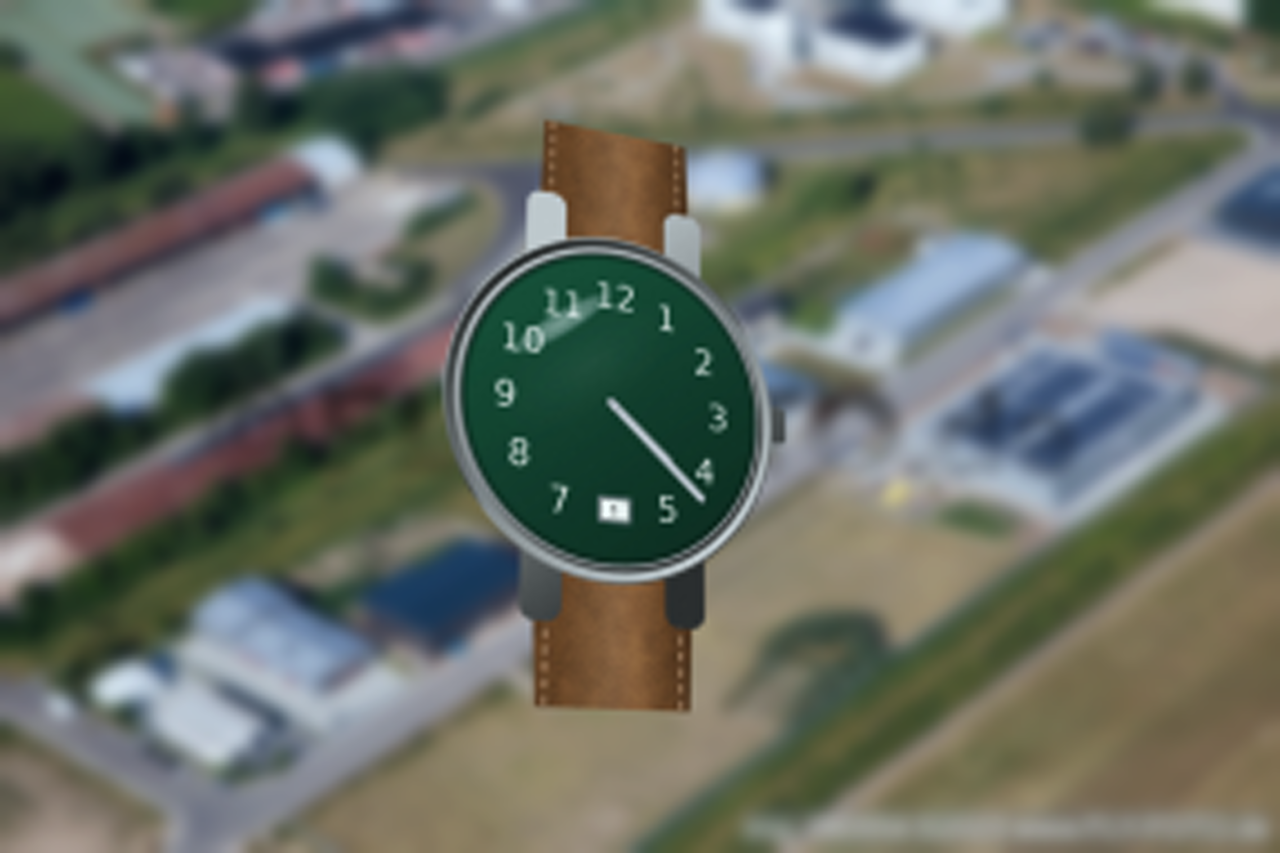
4:22
